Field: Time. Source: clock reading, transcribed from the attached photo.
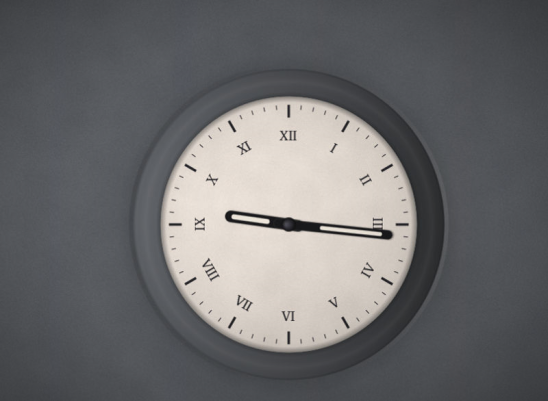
9:16
